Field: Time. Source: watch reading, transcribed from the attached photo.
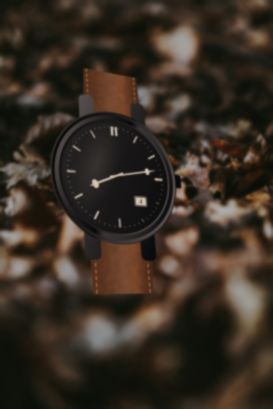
8:13
